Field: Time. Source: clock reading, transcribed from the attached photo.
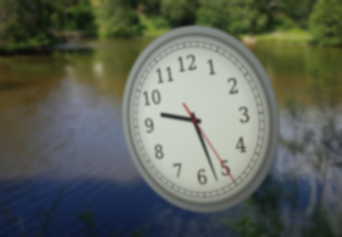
9:27:25
